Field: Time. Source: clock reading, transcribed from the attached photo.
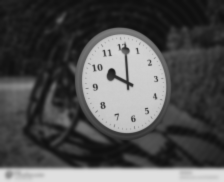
10:01
